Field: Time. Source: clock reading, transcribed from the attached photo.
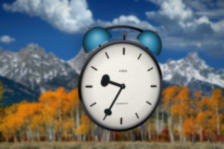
9:35
